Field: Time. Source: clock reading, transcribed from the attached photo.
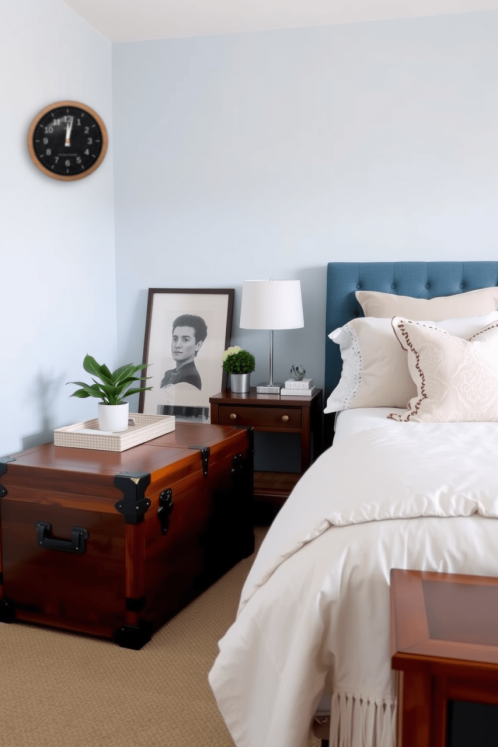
12:02
